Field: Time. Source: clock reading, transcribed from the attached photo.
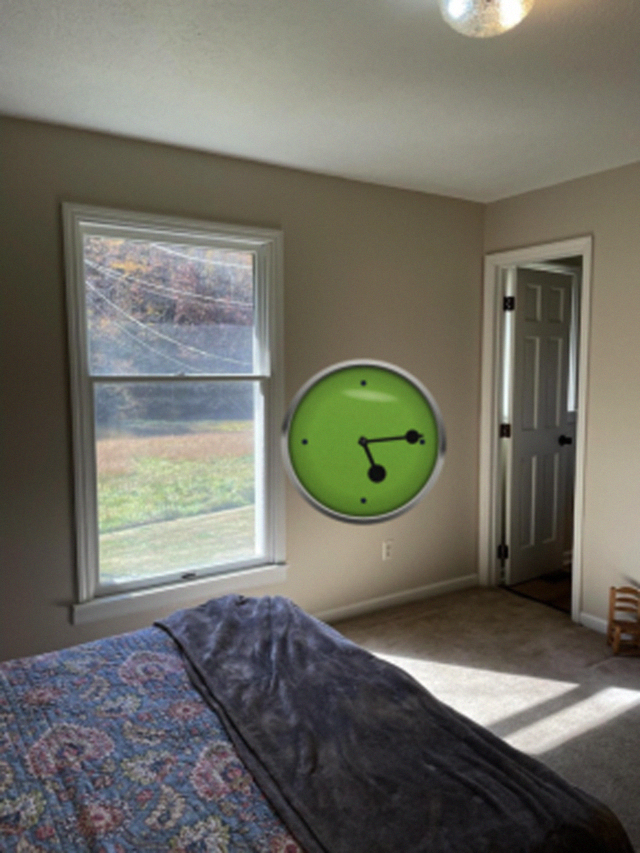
5:14
